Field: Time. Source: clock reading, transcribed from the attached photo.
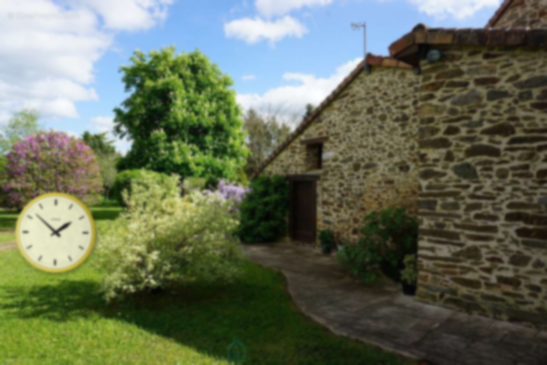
1:52
